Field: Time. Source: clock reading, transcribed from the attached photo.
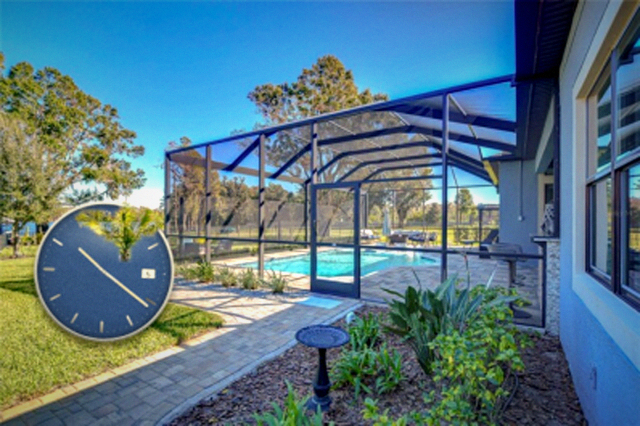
10:21
